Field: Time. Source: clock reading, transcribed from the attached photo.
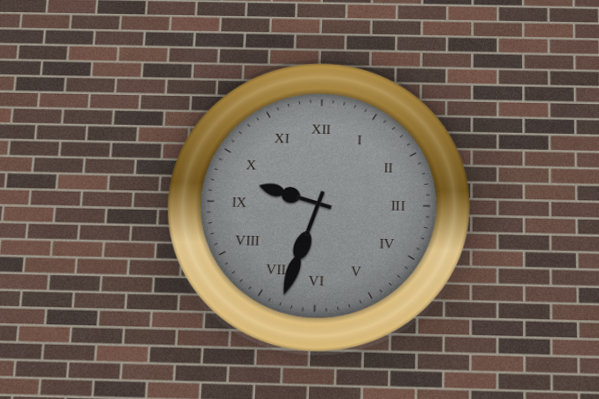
9:33
